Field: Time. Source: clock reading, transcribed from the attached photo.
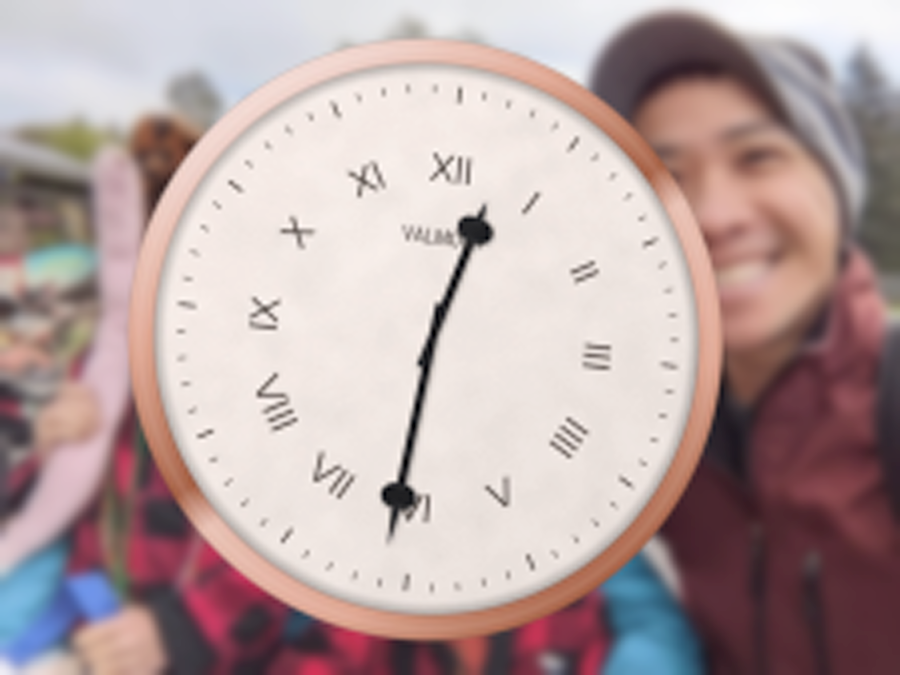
12:31
